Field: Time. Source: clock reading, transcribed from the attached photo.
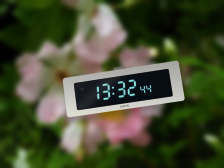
13:32:44
